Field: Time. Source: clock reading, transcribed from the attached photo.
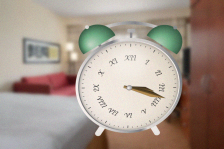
3:18
